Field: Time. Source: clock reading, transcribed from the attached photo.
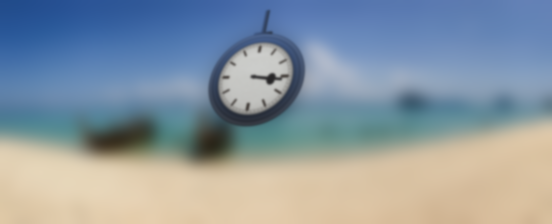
3:16
